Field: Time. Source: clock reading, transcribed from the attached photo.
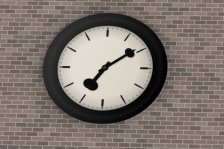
7:09
